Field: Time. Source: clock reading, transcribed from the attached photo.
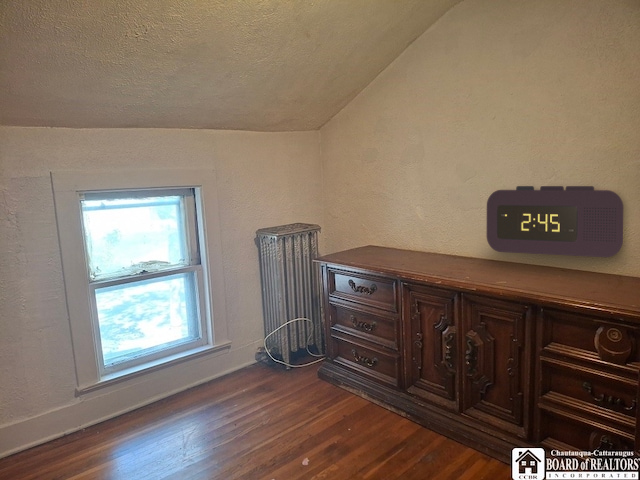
2:45
